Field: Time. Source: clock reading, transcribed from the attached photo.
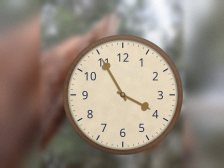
3:55
